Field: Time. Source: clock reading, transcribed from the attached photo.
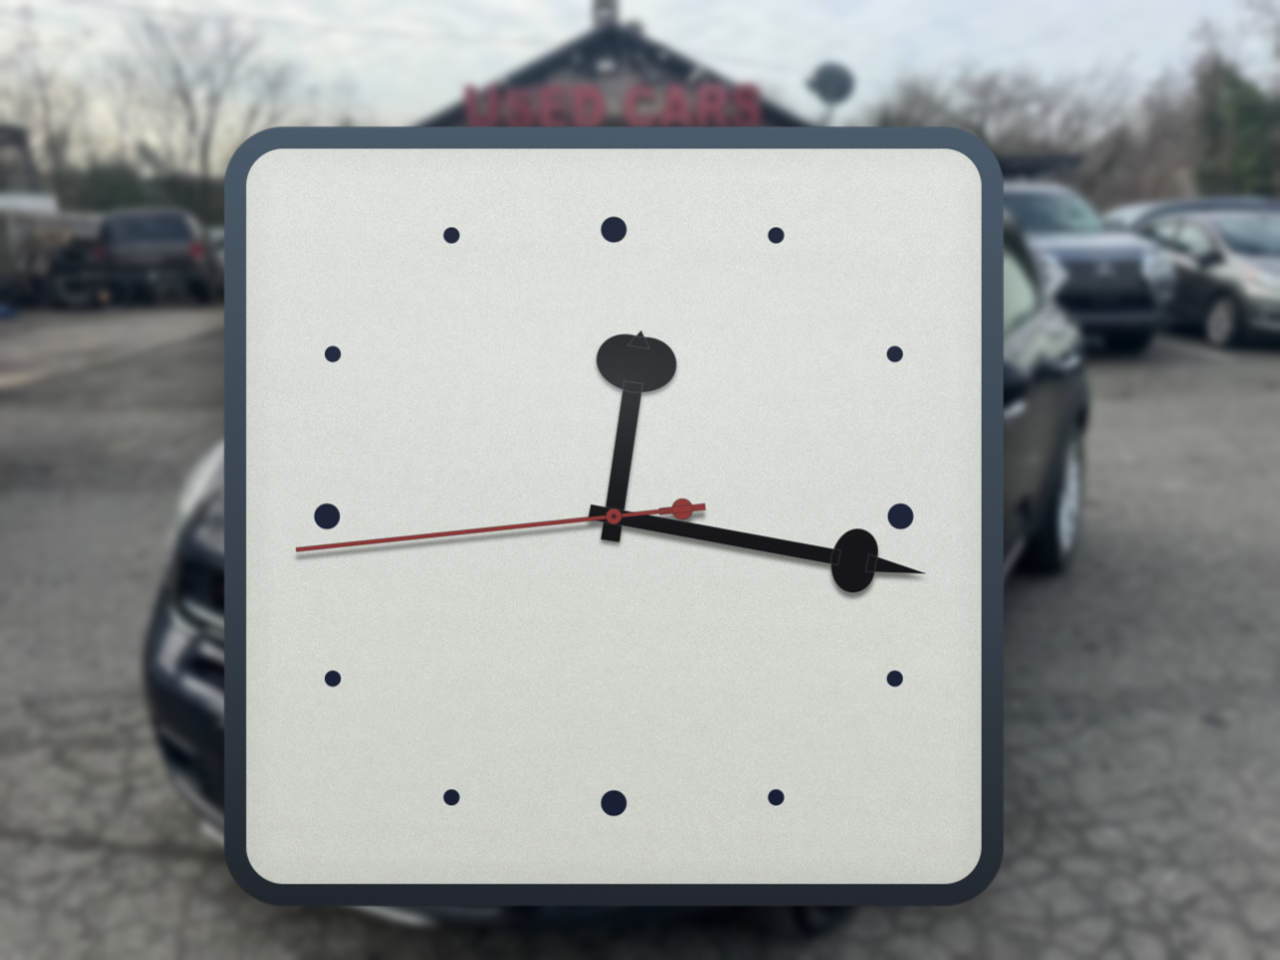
12:16:44
